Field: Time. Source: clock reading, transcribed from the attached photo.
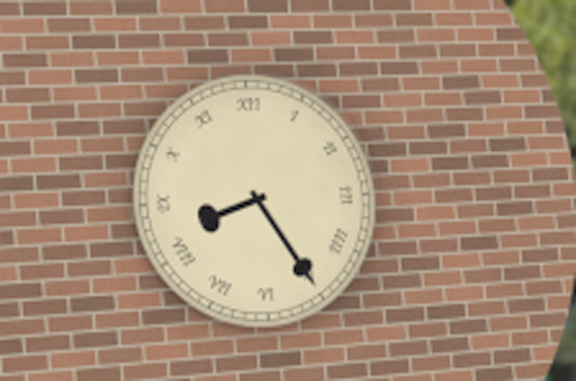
8:25
